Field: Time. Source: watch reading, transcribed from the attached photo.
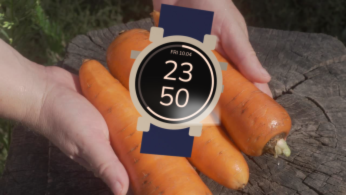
23:50
